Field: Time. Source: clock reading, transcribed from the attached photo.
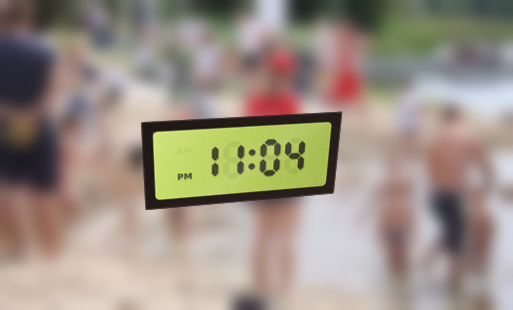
11:04
